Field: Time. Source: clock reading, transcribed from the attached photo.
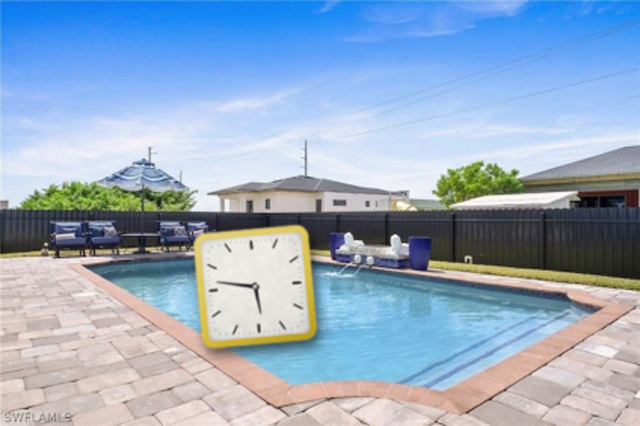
5:47
